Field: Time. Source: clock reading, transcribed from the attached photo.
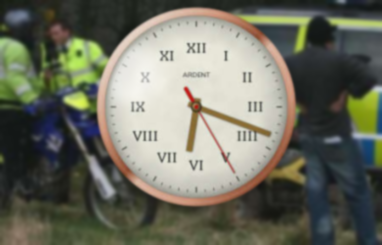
6:18:25
